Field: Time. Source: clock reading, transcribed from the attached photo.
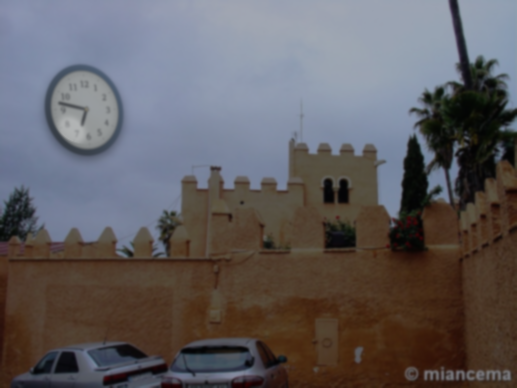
6:47
